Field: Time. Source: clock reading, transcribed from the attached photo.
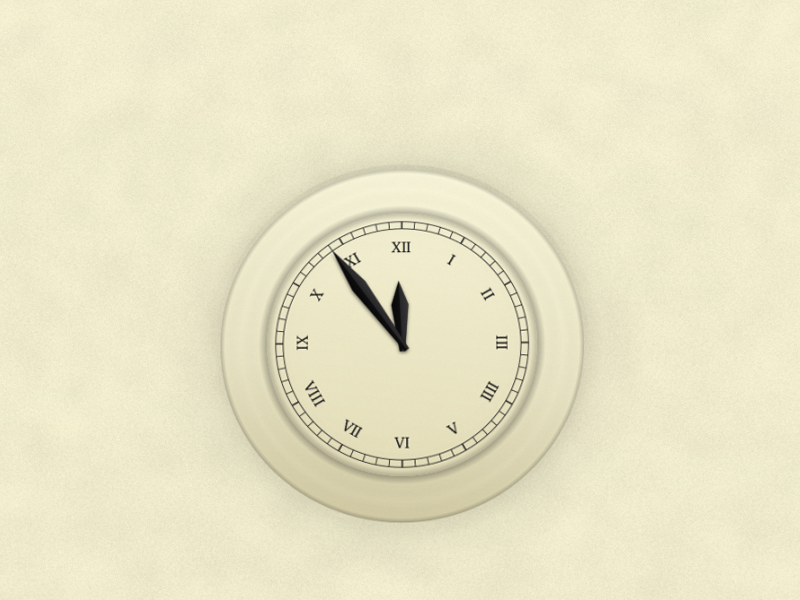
11:54
